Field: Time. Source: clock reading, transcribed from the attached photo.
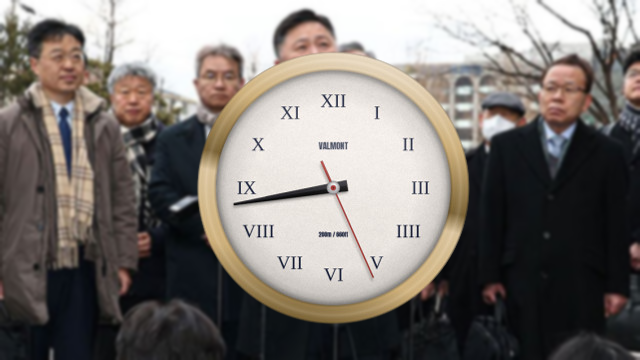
8:43:26
